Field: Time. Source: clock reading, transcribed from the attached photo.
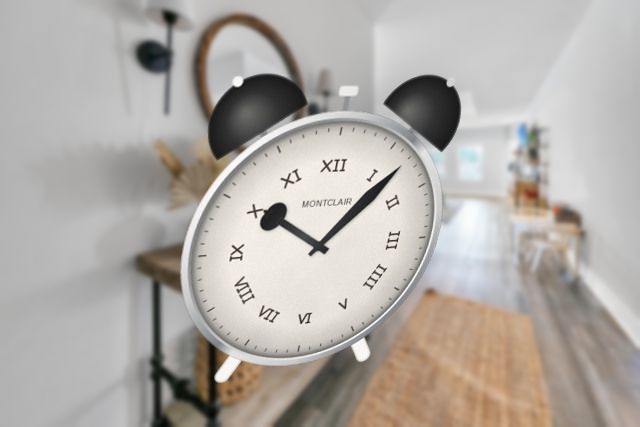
10:07
